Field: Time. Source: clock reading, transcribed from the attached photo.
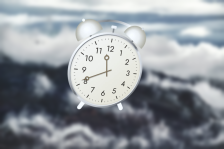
11:41
